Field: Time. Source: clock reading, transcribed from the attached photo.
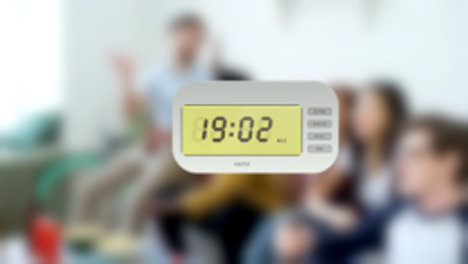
19:02
